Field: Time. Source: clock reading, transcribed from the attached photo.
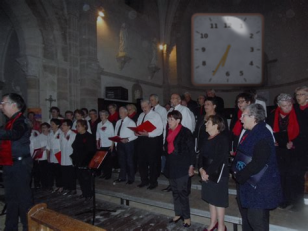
6:35
